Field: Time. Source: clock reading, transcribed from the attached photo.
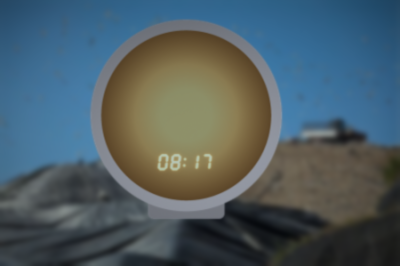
8:17
